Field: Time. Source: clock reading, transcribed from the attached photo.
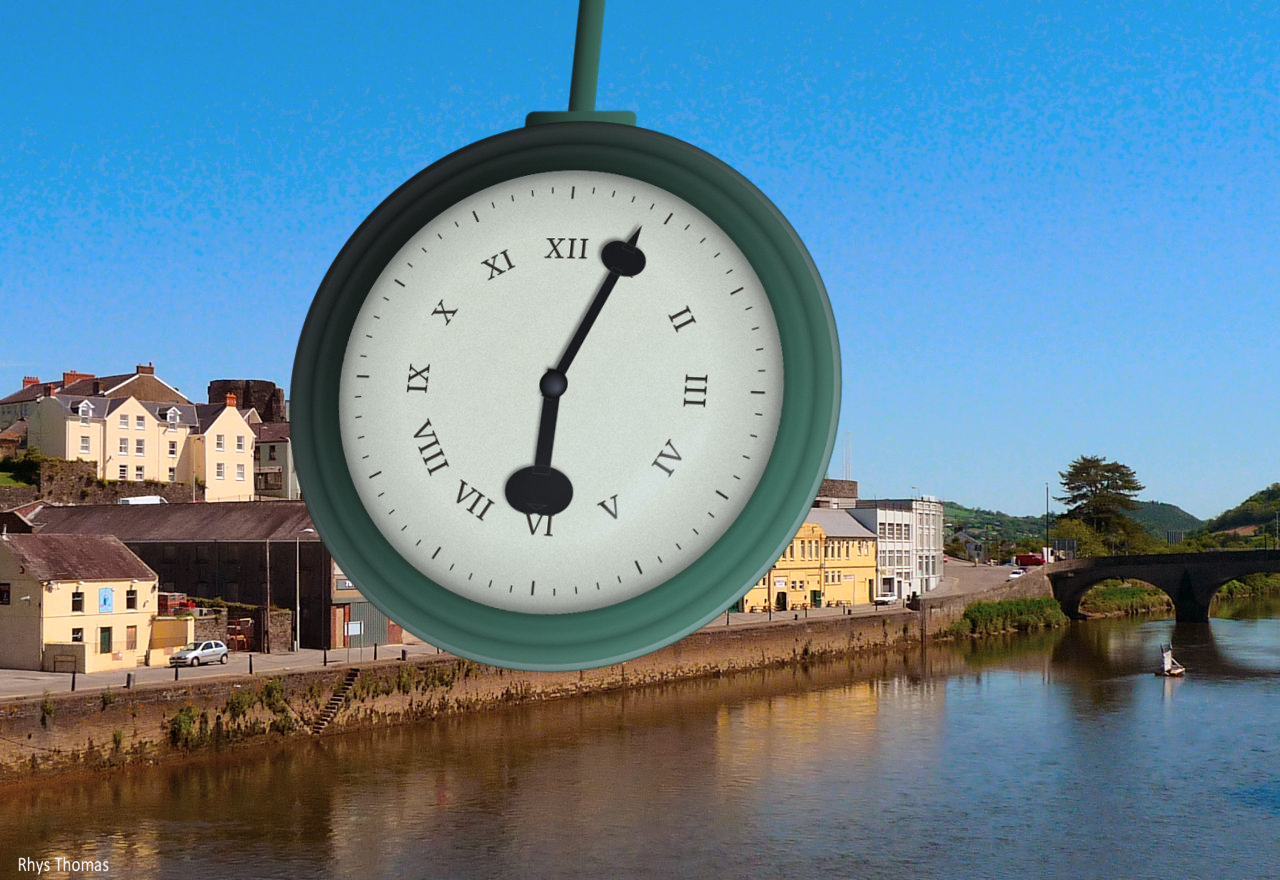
6:04
